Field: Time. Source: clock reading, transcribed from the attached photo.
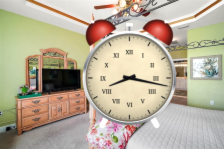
8:17
